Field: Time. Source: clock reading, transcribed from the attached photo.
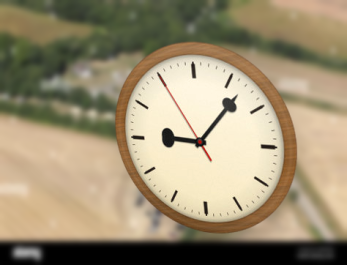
9:06:55
